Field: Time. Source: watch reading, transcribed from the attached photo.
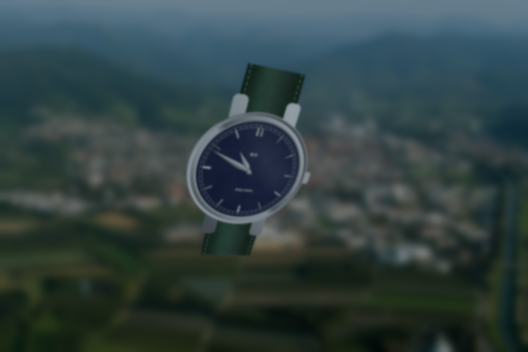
10:49
